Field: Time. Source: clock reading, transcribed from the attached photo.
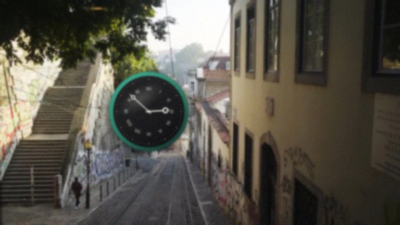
2:52
